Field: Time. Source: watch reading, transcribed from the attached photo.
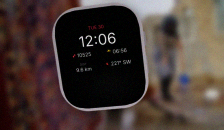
12:06
